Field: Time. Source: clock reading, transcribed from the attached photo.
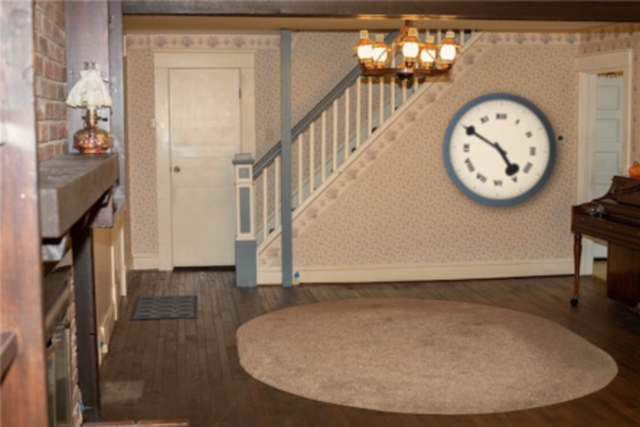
4:50
